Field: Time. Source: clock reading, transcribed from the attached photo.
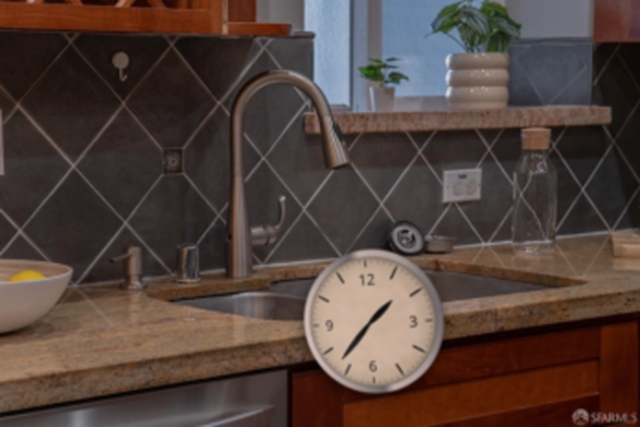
1:37
